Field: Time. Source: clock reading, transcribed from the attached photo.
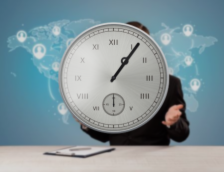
1:06
